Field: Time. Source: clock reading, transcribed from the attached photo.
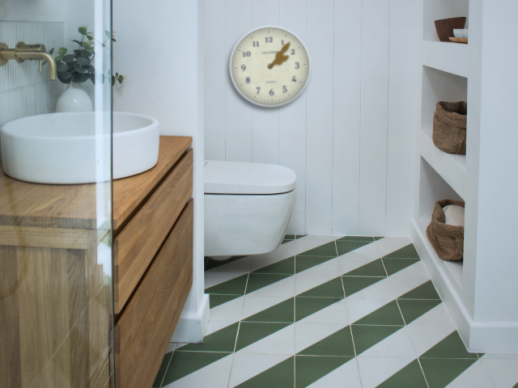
2:07
